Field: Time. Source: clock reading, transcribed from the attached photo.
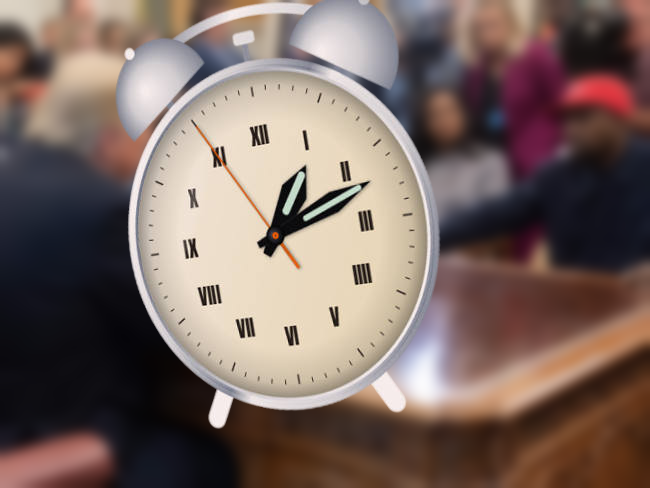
1:11:55
